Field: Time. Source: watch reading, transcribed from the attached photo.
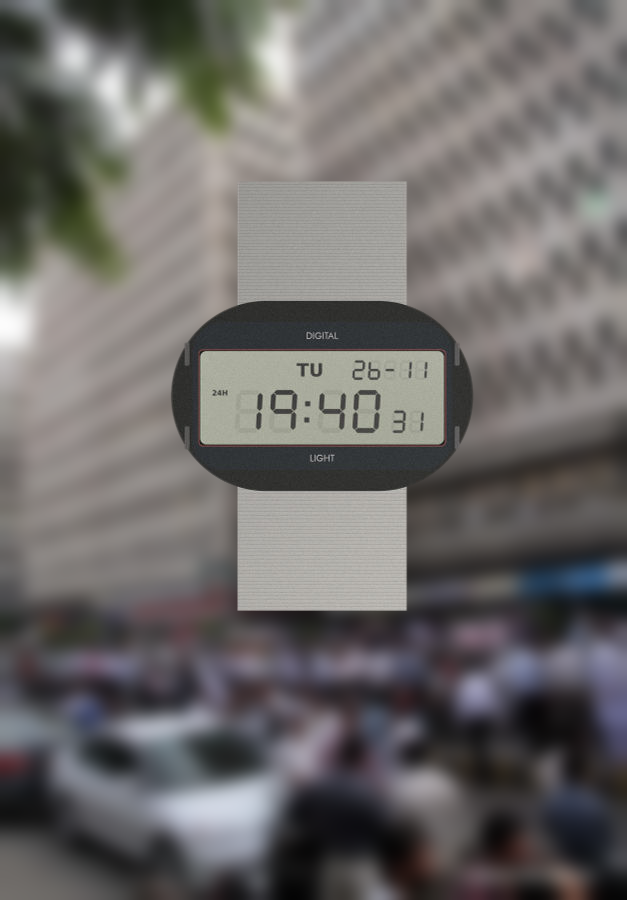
19:40:31
